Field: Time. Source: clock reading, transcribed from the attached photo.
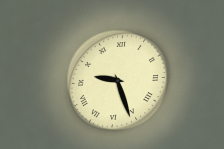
9:26
